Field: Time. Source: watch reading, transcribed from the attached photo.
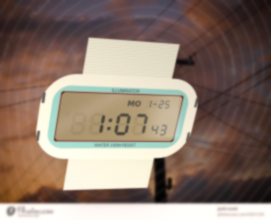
1:07:43
